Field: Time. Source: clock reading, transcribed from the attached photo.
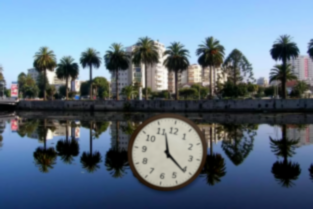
11:21
